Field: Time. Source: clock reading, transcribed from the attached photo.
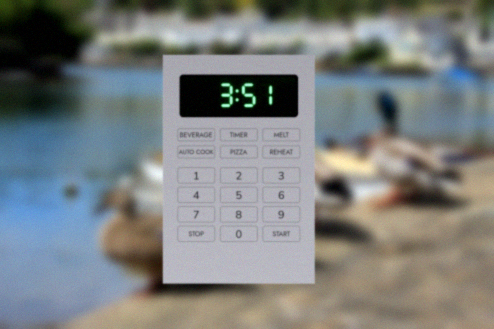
3:51
